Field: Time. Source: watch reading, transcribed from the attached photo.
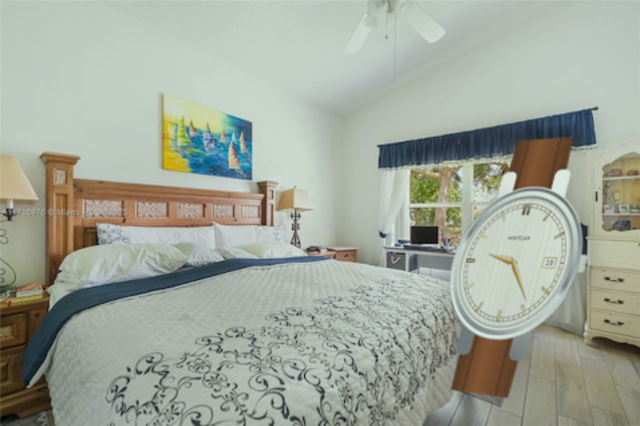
9:24
